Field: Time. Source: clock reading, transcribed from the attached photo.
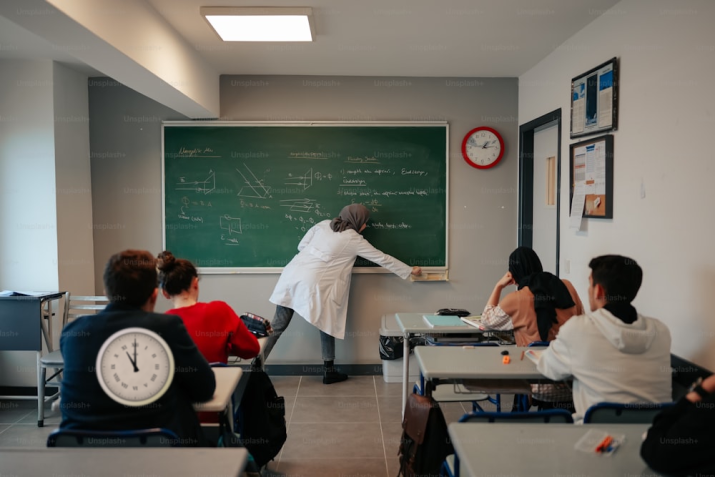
11:00
